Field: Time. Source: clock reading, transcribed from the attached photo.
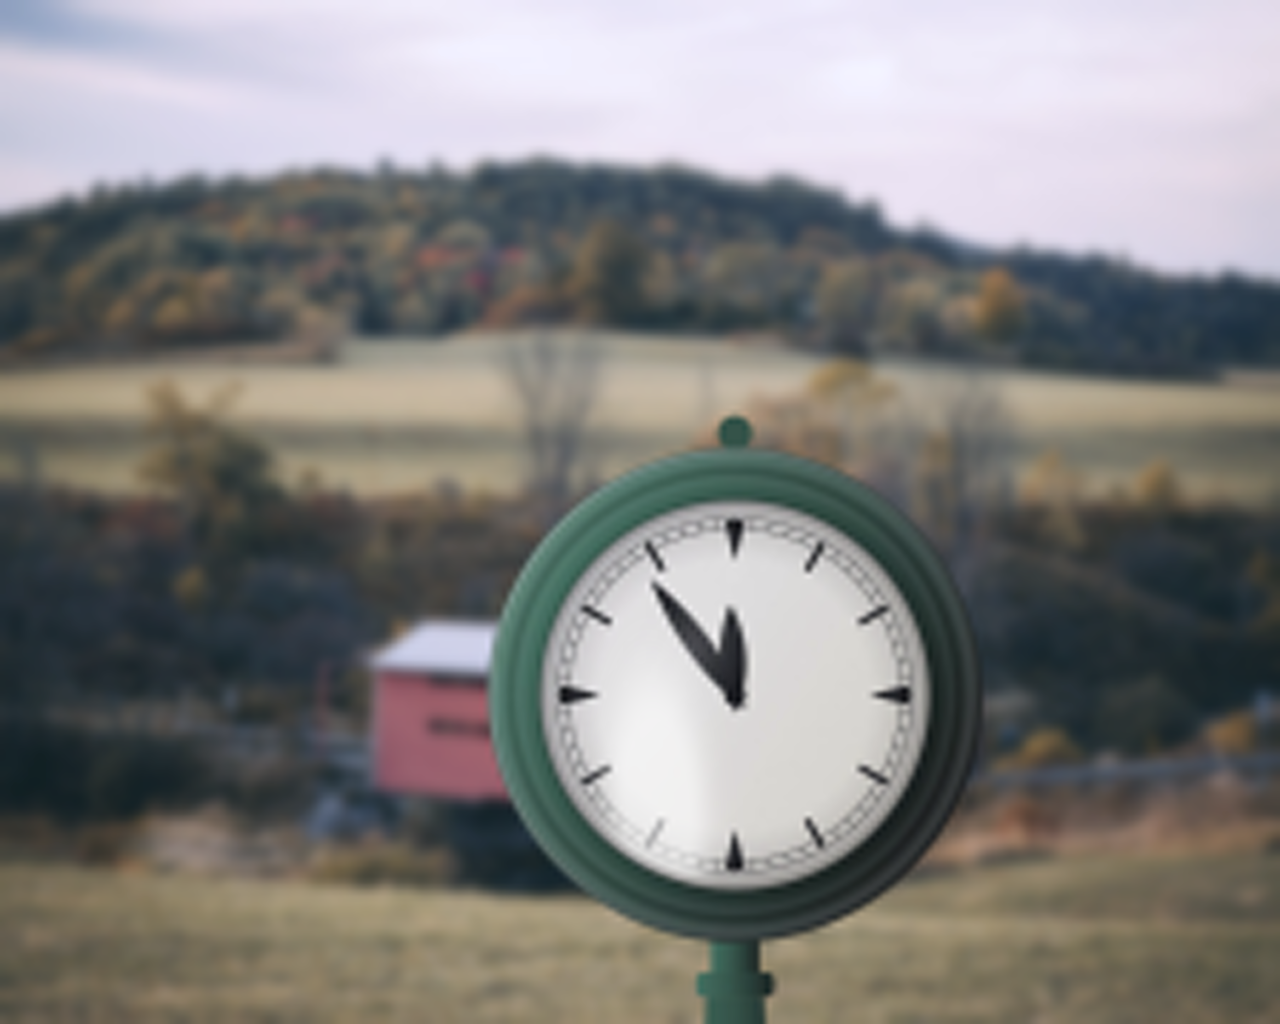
11:54
